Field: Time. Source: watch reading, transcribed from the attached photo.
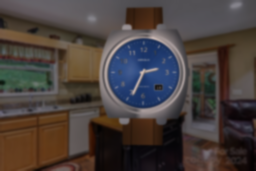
2:34
